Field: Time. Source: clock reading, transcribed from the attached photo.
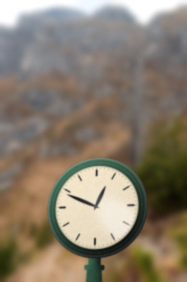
12:49
